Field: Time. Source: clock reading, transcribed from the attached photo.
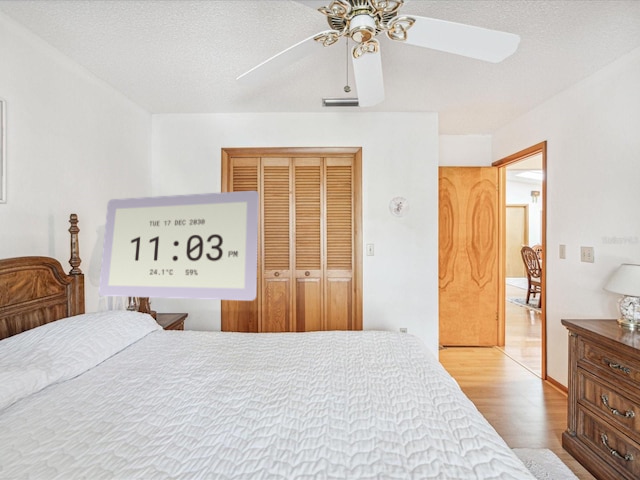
11:03
